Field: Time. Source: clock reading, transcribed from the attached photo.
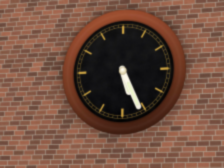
5:26
